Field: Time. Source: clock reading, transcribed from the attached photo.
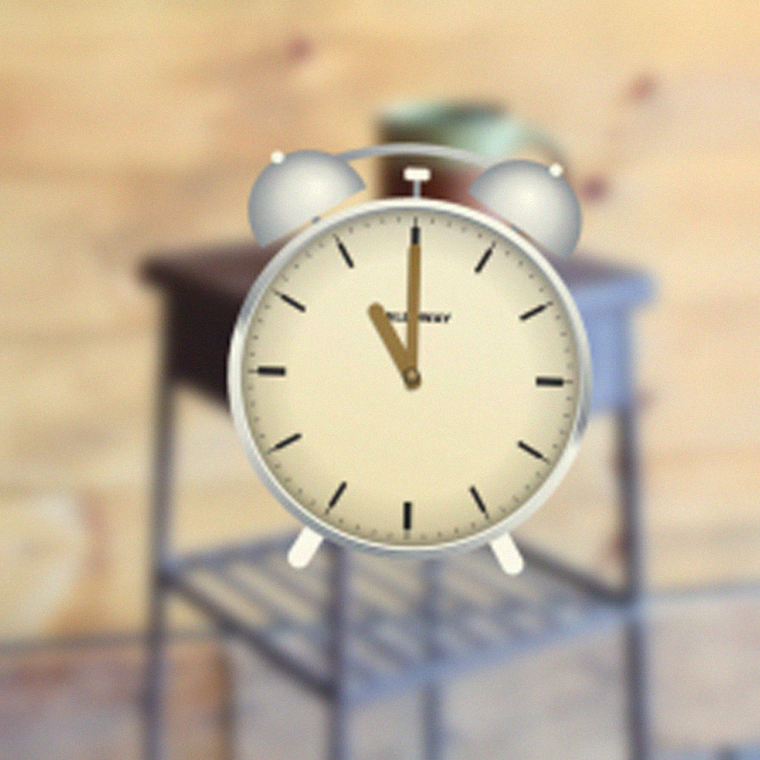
11:00
